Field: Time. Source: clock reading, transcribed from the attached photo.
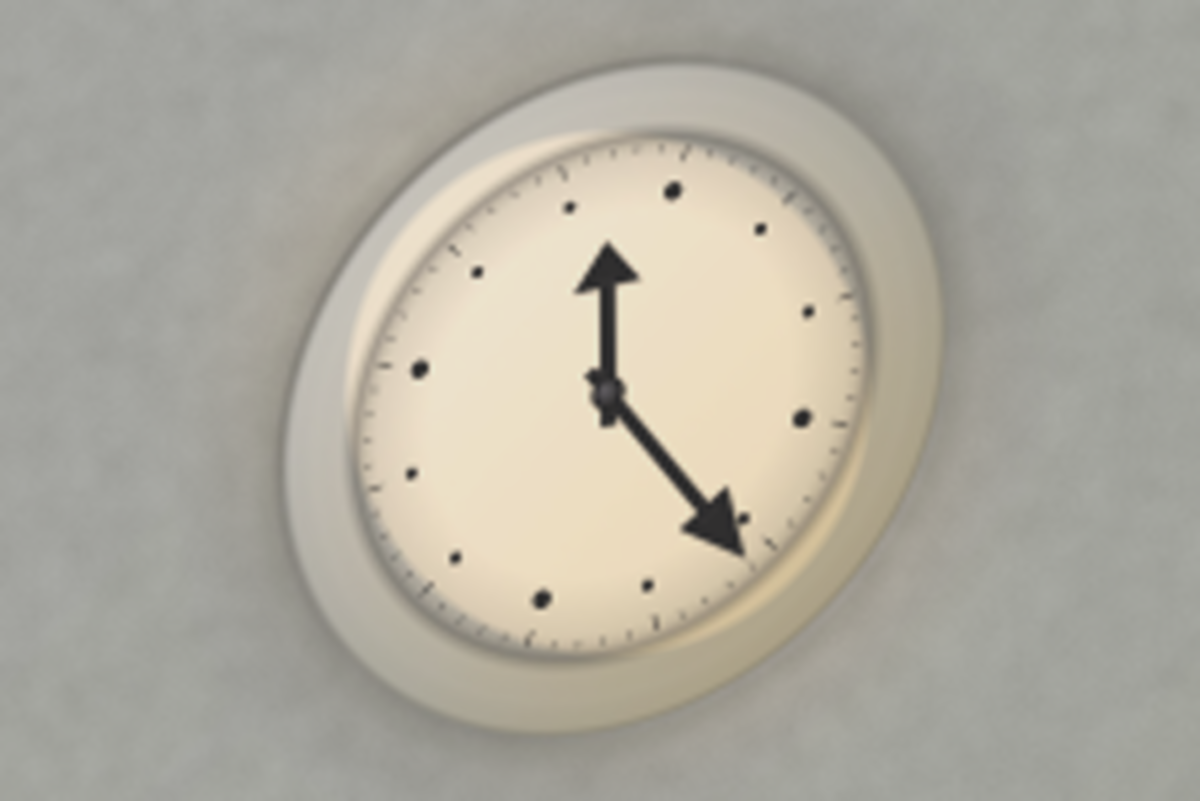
11:21
